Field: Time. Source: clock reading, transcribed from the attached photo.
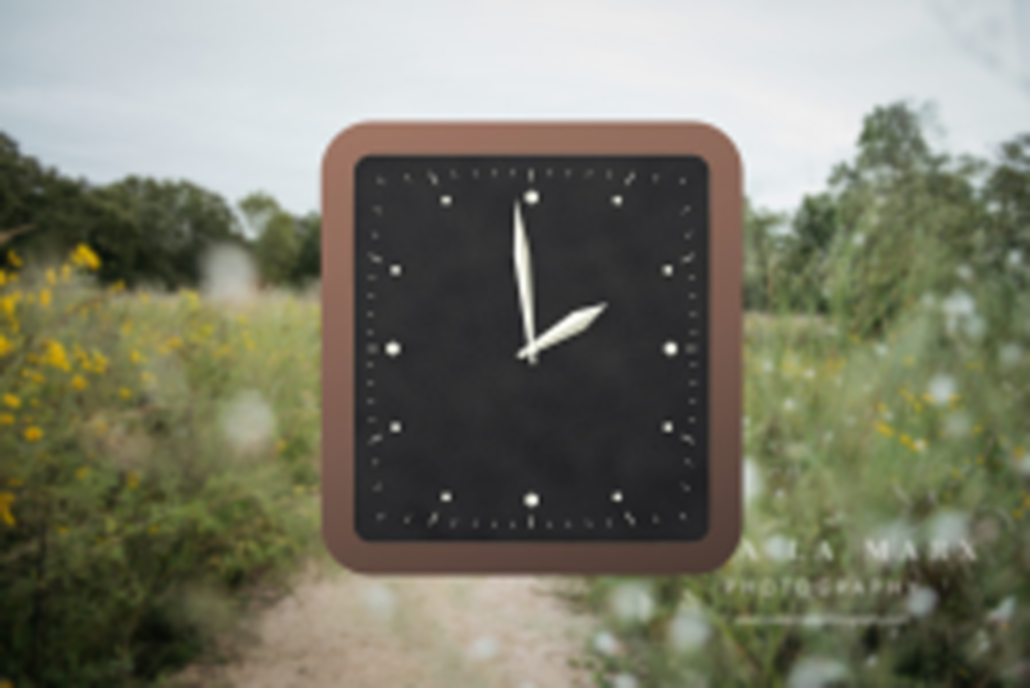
1:59
